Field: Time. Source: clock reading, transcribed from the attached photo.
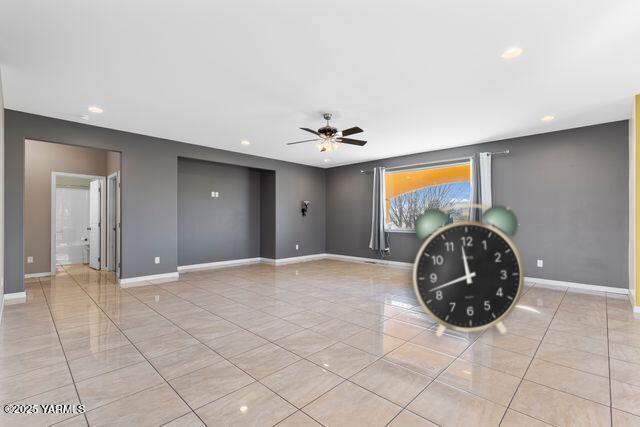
11:42
